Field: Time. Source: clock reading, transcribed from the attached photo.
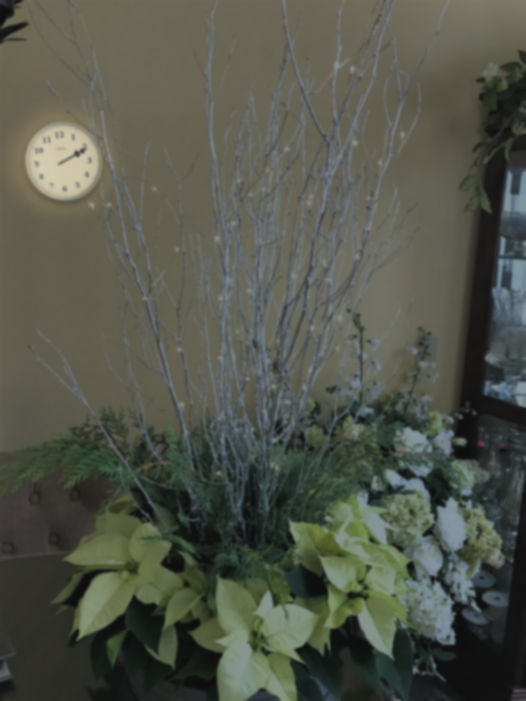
2:11
